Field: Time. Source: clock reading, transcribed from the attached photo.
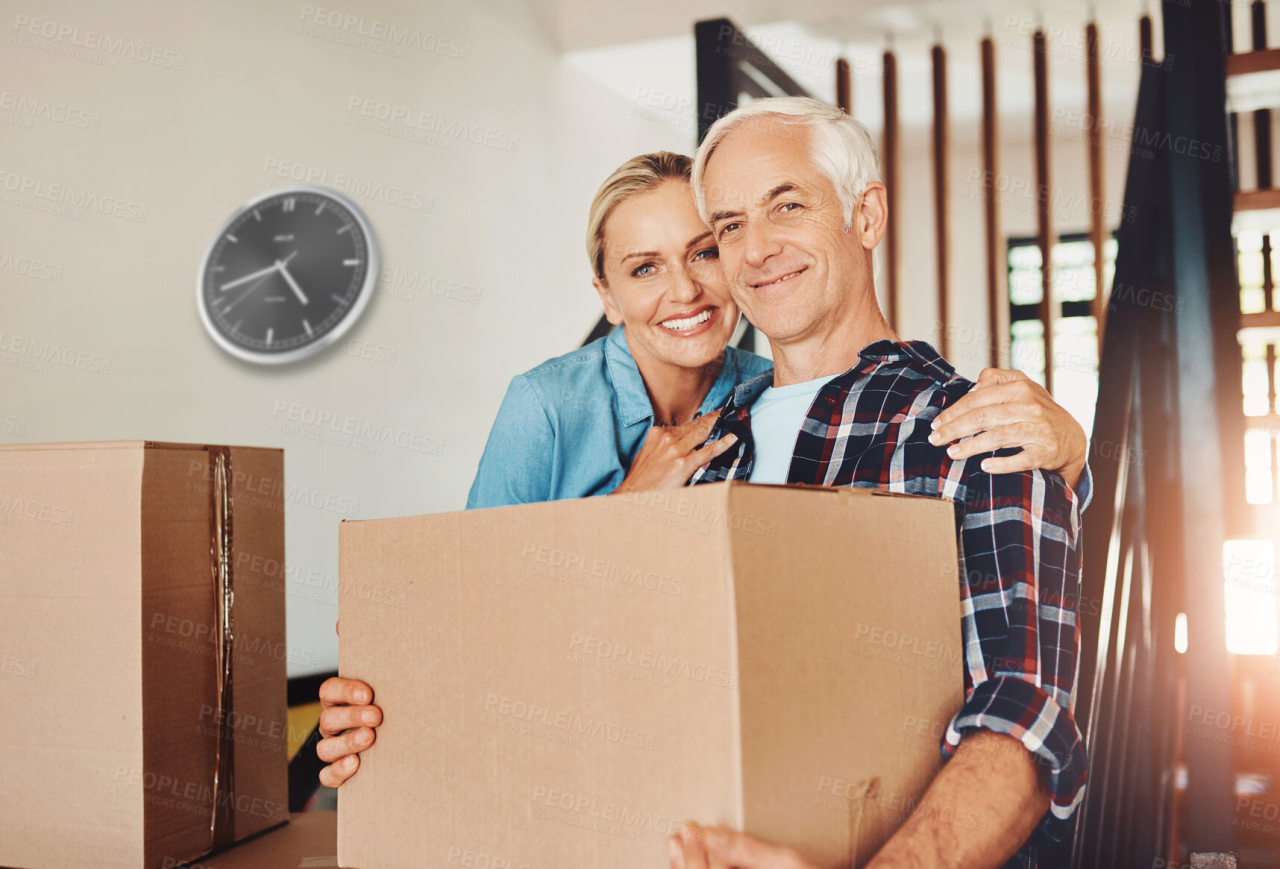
4:41:38
